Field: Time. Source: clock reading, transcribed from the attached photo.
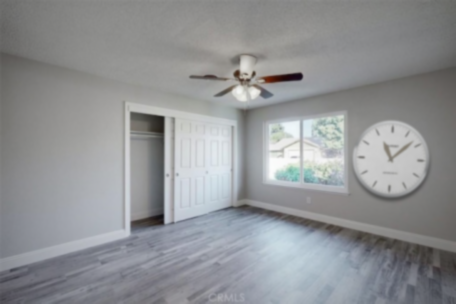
11:08
